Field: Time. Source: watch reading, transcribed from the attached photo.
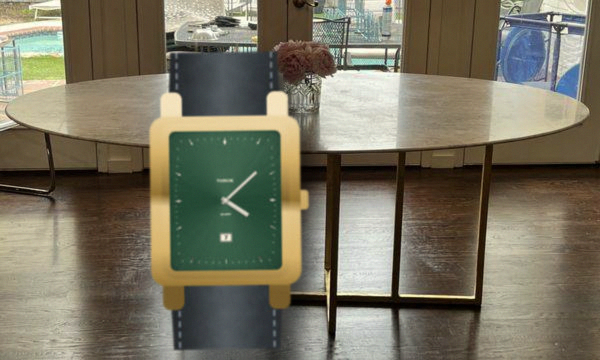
4:08
